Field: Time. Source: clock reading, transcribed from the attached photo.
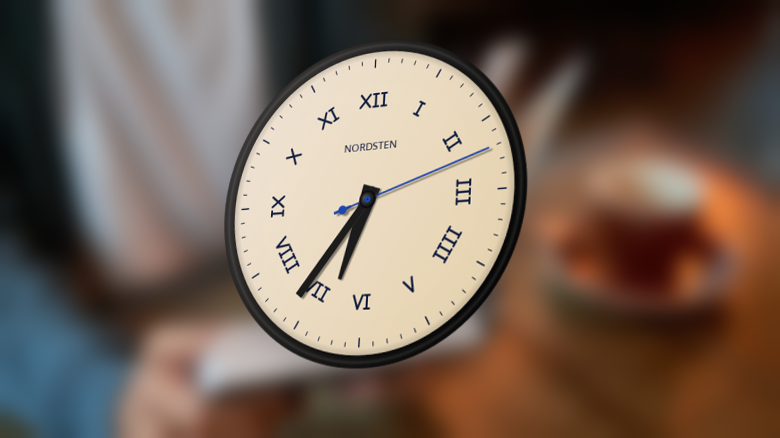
6:36:12
